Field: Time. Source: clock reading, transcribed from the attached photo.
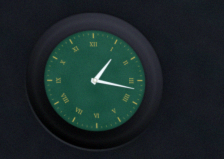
1:17
